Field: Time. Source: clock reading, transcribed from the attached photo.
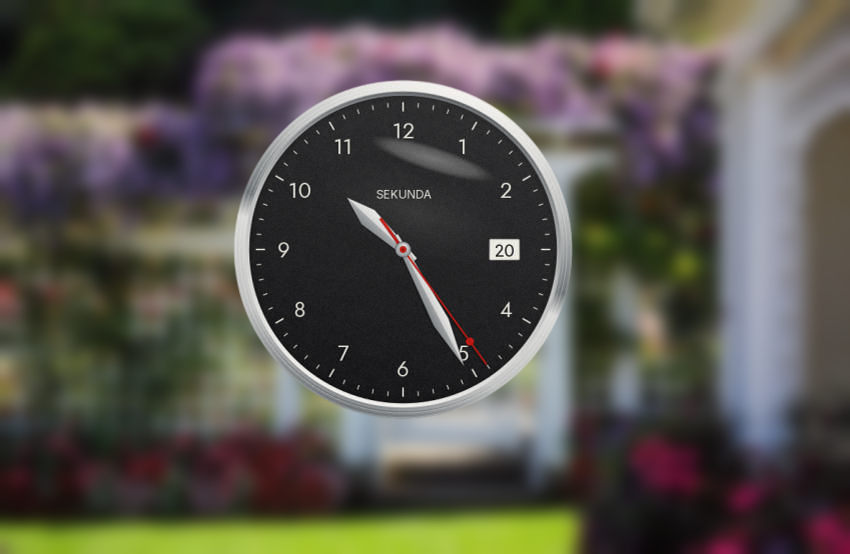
10:25:24
